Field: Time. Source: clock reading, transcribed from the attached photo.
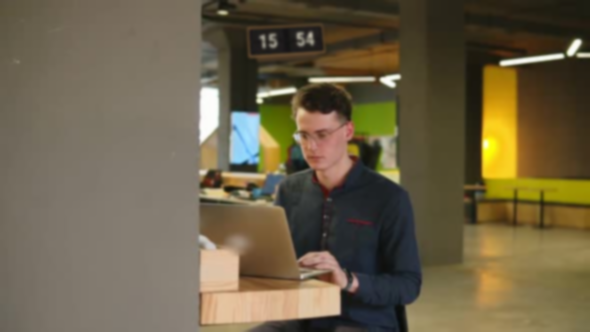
15:54
